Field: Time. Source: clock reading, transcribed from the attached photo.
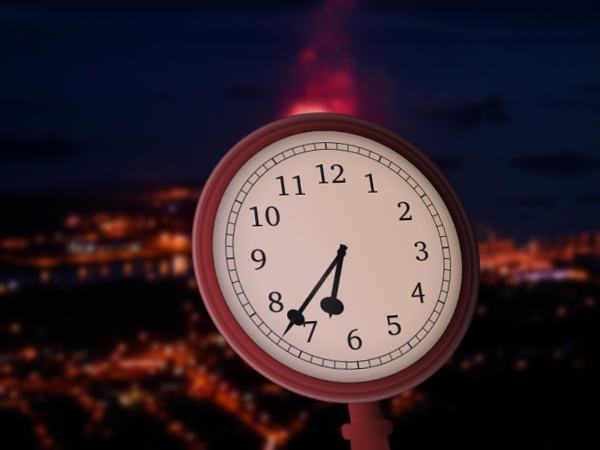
6:37
